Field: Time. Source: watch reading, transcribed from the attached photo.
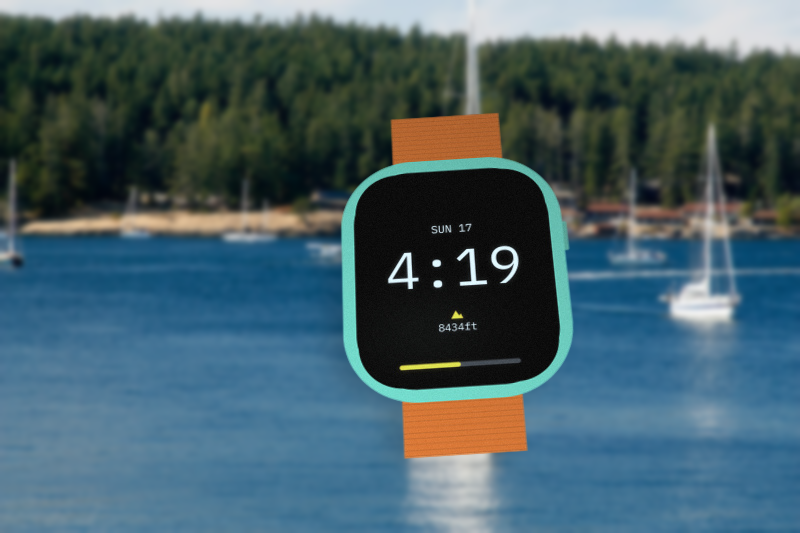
4:19
